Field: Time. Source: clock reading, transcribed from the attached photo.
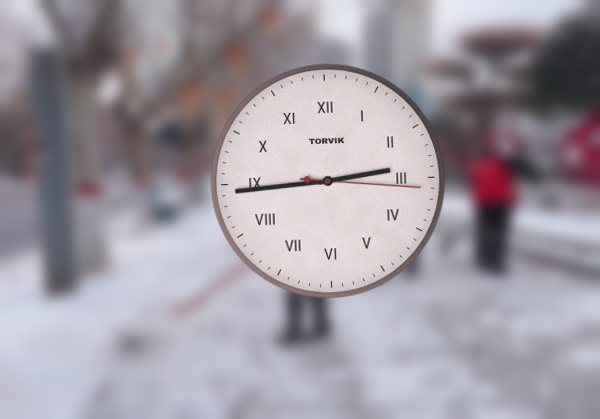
2:44:16
